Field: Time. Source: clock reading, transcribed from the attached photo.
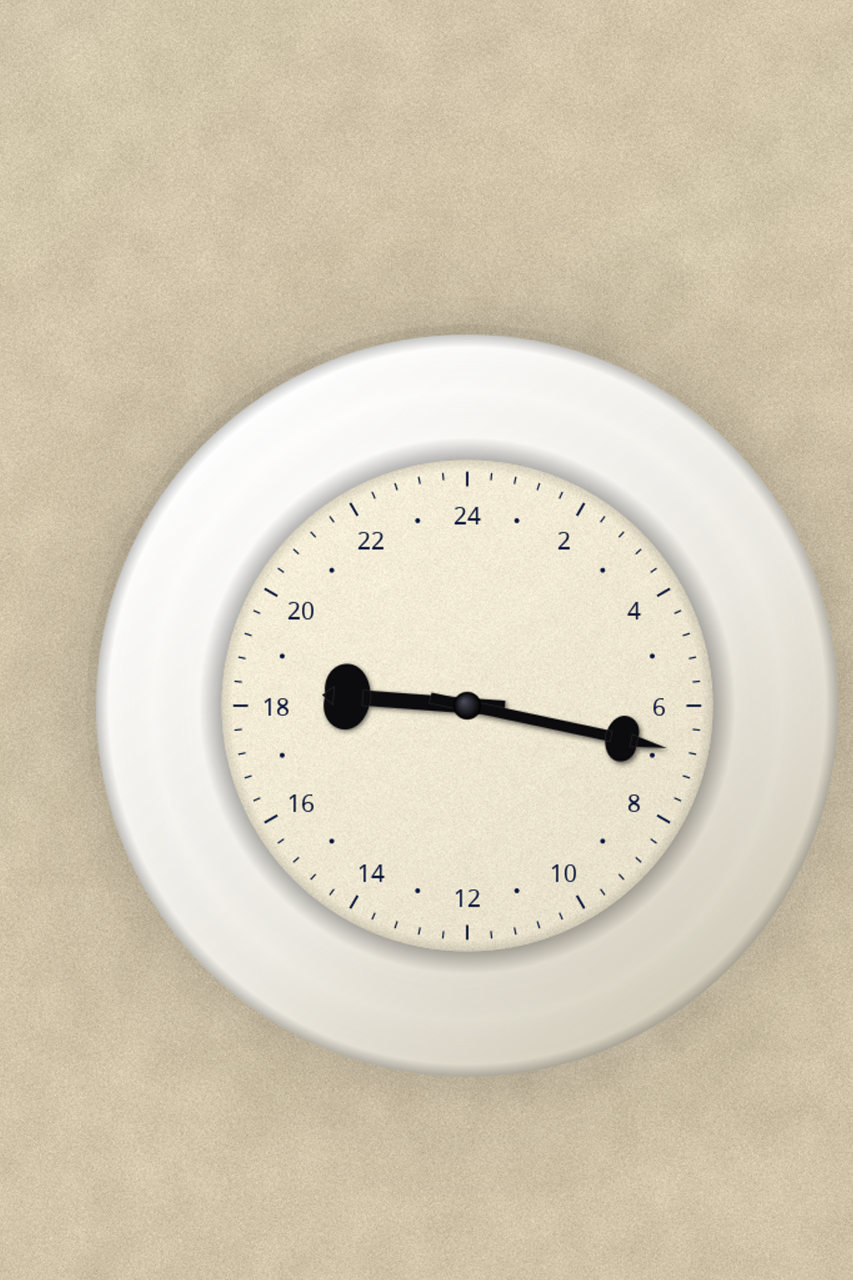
18:17
